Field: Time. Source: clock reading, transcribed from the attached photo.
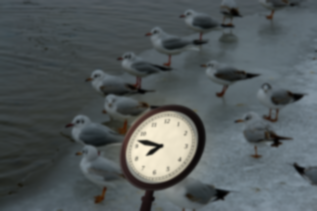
7:47
